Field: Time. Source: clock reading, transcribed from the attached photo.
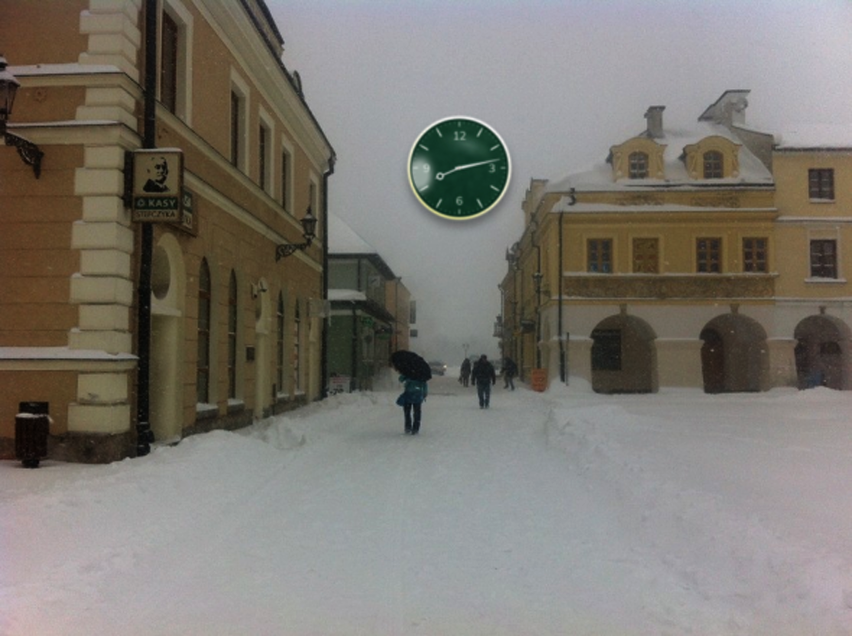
8:13
